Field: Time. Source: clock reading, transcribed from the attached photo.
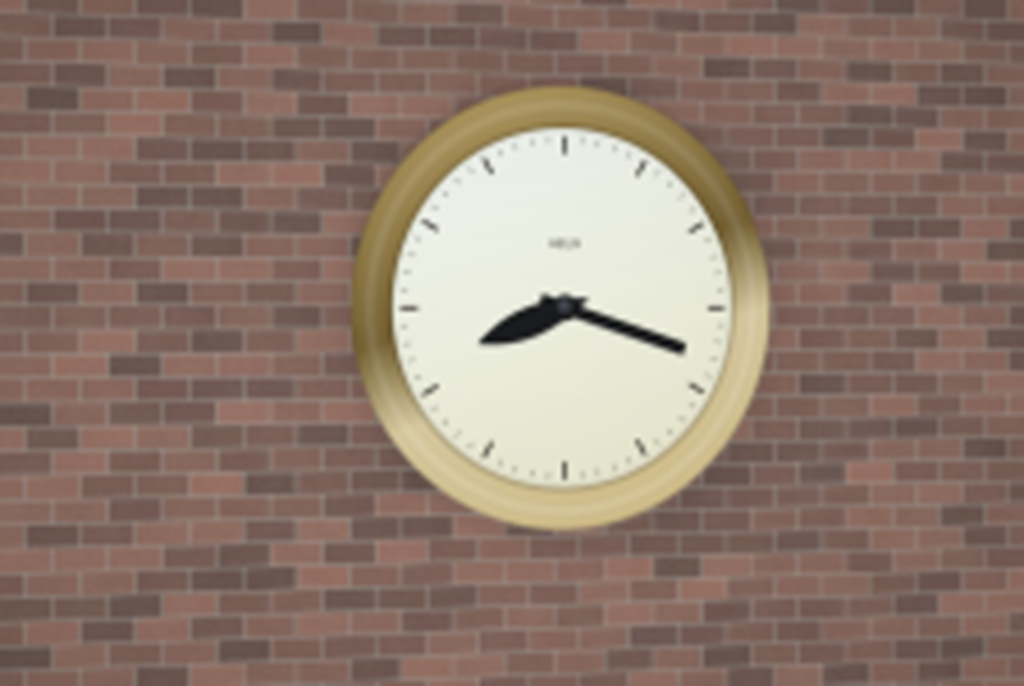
8:18
